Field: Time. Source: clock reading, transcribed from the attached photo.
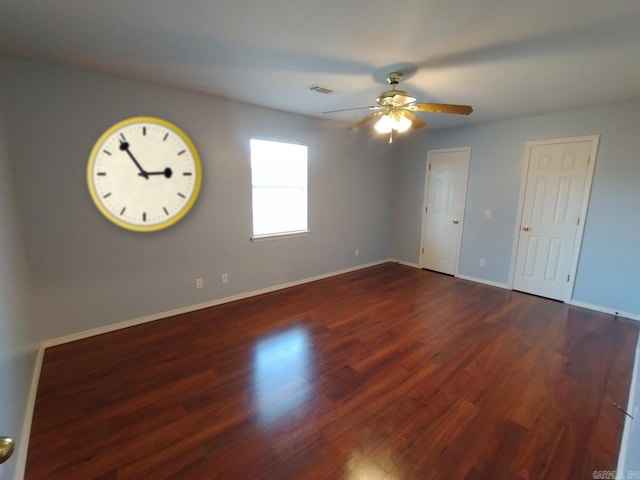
2:54
